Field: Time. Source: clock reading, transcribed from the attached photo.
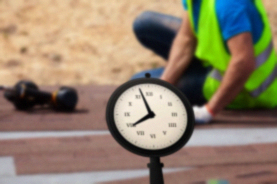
7:57
